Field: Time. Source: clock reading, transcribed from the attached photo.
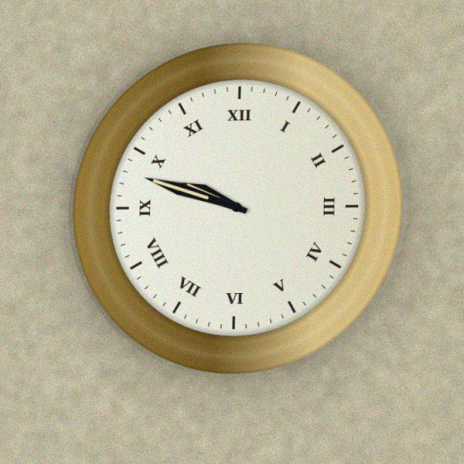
9:48
